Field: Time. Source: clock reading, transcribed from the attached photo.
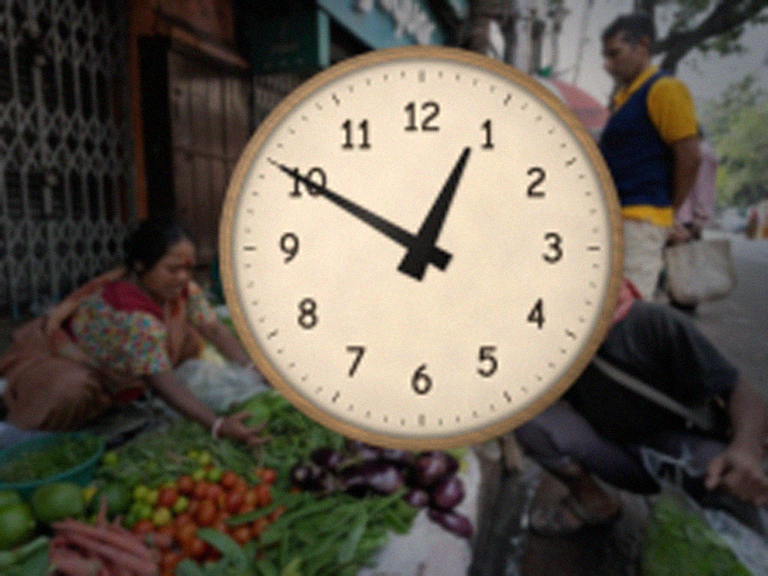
12:50
